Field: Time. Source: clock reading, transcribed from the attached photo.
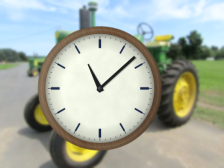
11:08
